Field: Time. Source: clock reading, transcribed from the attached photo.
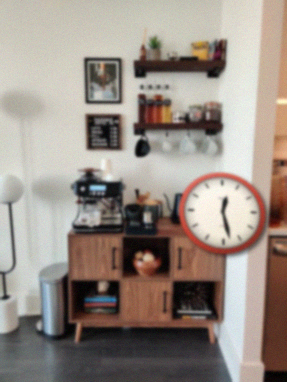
12:28
